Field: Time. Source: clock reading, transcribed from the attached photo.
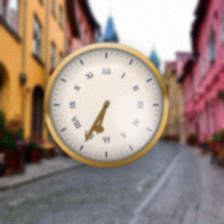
6:35
